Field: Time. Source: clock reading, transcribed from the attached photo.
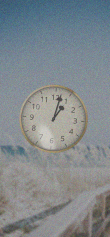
1:02
